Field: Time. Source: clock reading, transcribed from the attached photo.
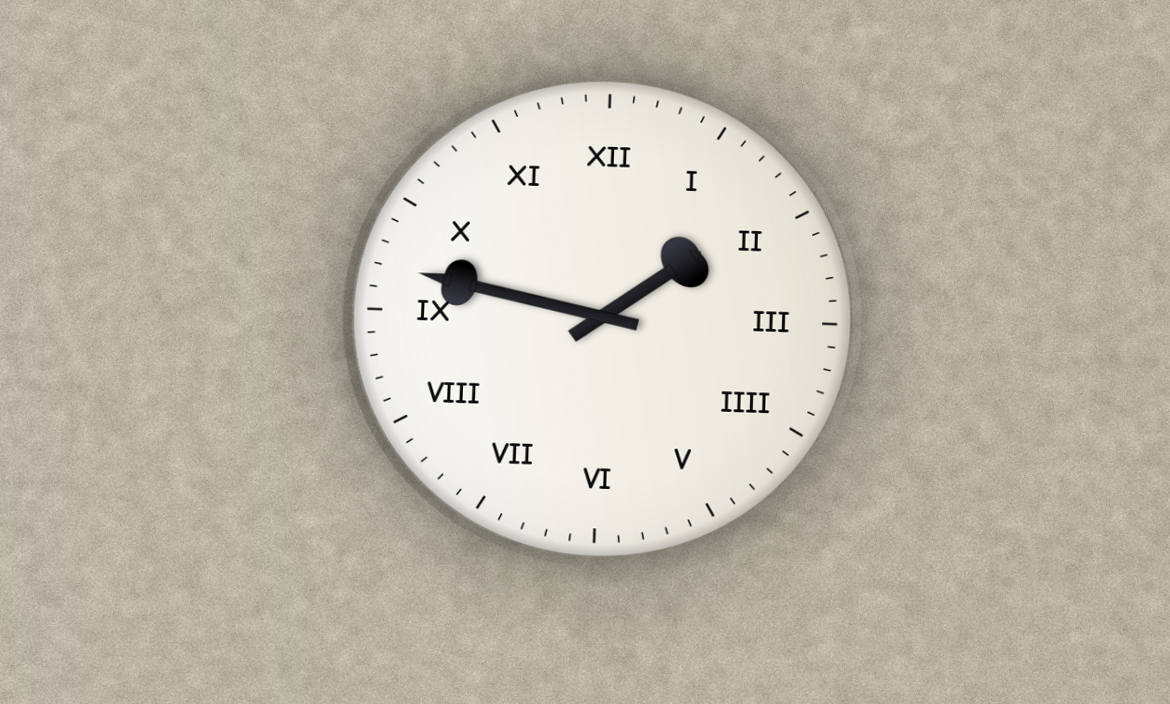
1:47
